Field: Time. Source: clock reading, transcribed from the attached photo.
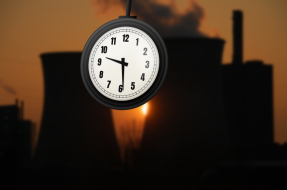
9:29
